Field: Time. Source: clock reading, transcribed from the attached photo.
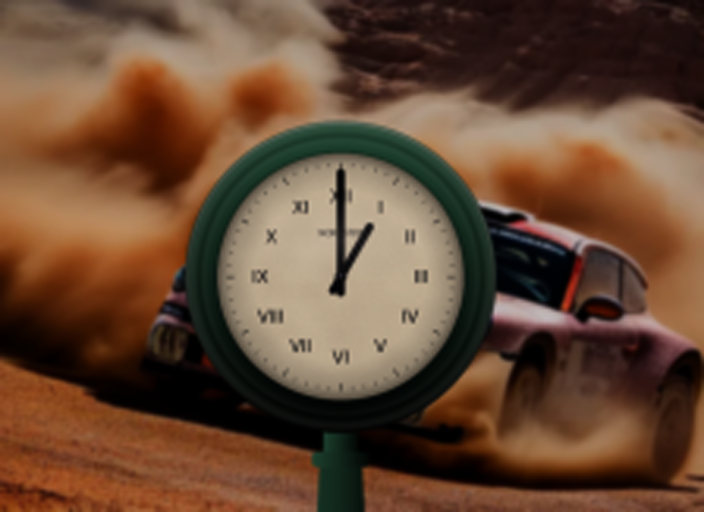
1:00
